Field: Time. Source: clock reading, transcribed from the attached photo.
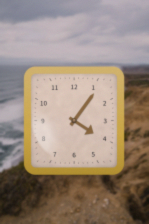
4:06
